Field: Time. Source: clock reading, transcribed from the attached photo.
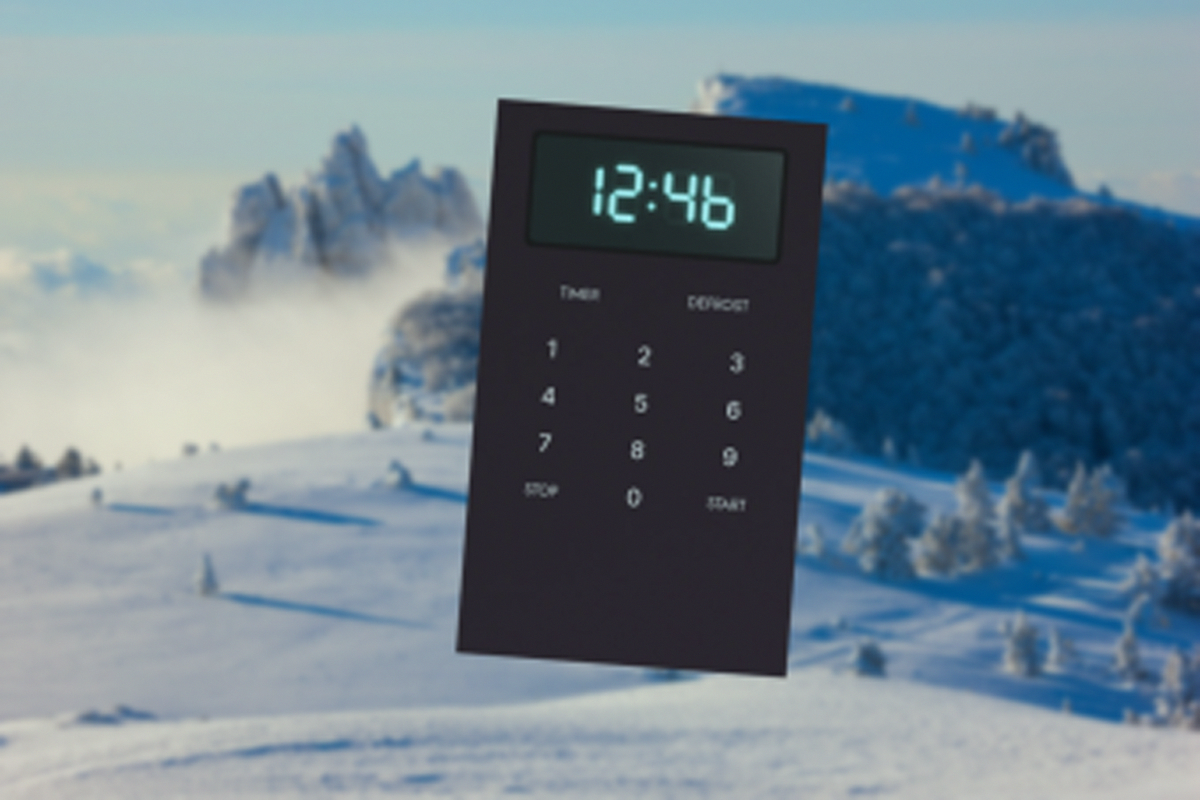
12:46
